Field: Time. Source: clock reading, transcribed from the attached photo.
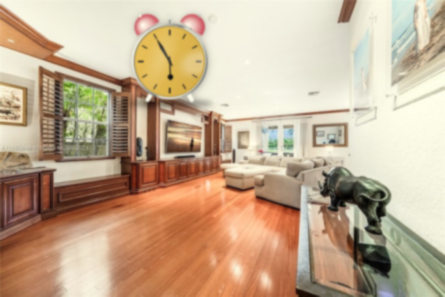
5:55
